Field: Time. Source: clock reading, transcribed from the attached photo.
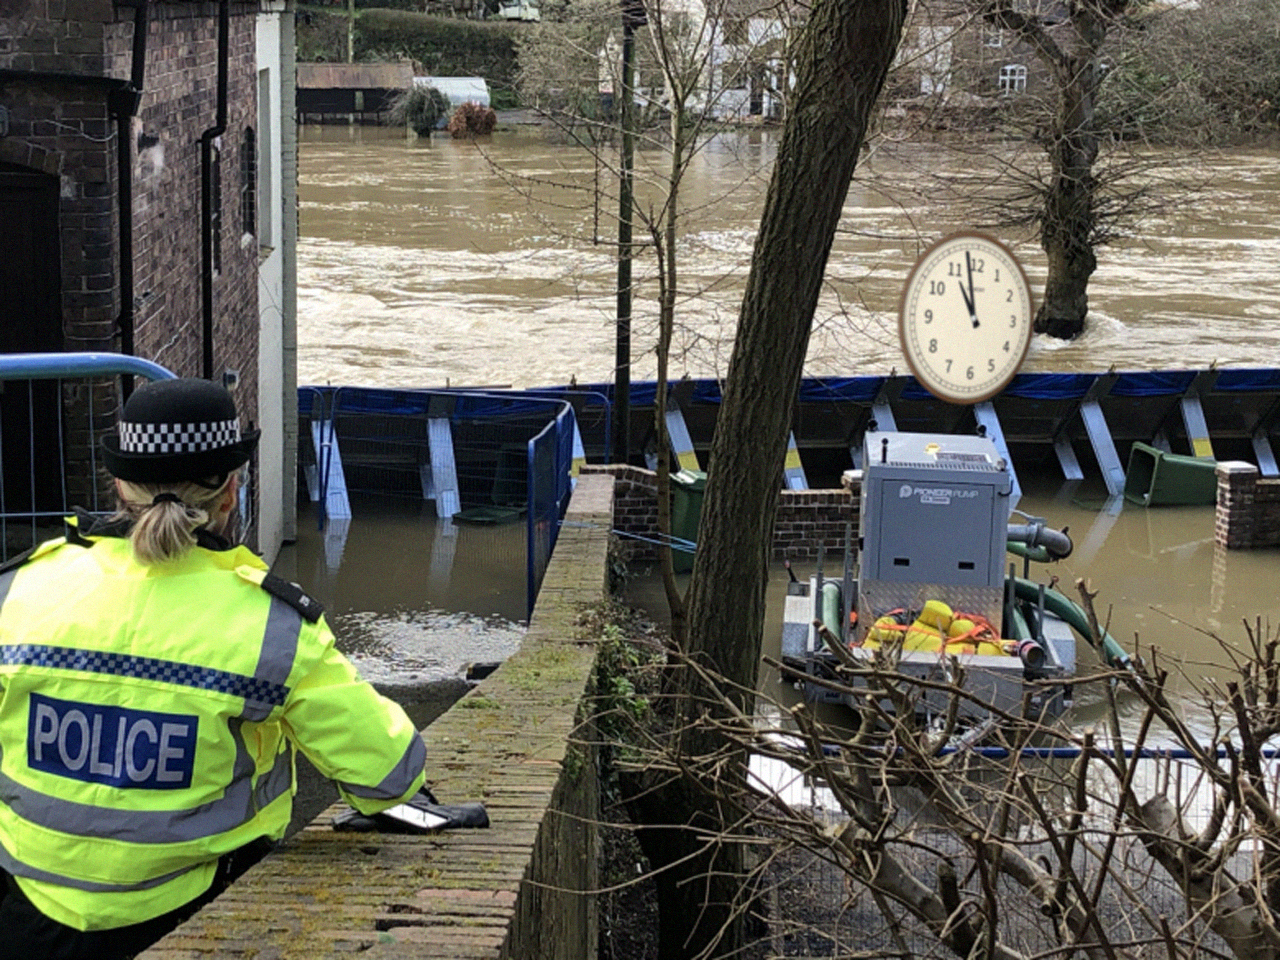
10:58
